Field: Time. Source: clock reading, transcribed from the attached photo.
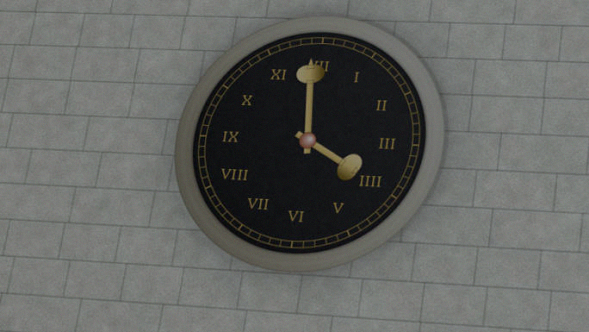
3:59
